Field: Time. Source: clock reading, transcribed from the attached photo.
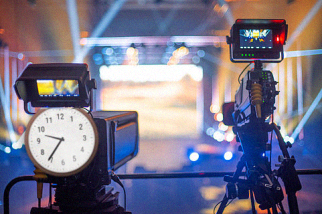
9:36
